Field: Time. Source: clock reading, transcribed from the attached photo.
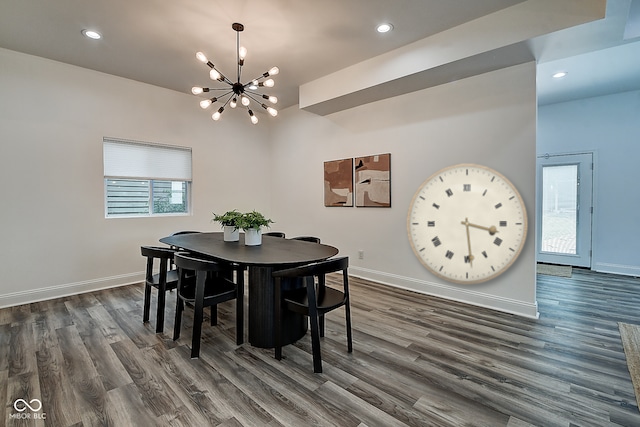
3:29
